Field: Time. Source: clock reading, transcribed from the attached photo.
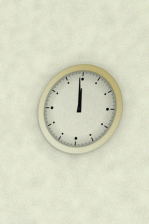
11:59
